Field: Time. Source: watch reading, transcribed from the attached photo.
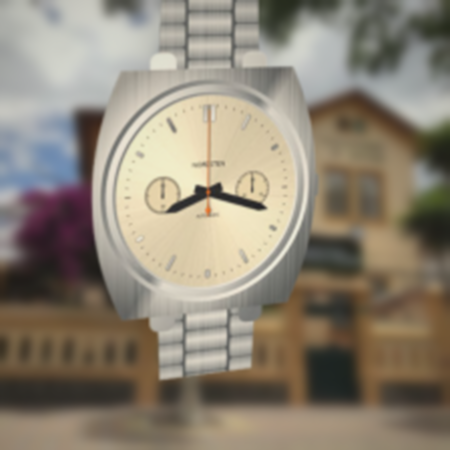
8:18
